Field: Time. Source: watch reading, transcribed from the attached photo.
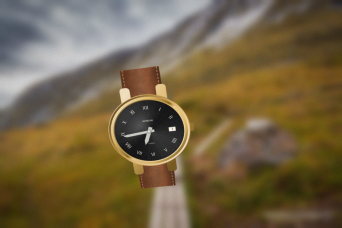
6:44
